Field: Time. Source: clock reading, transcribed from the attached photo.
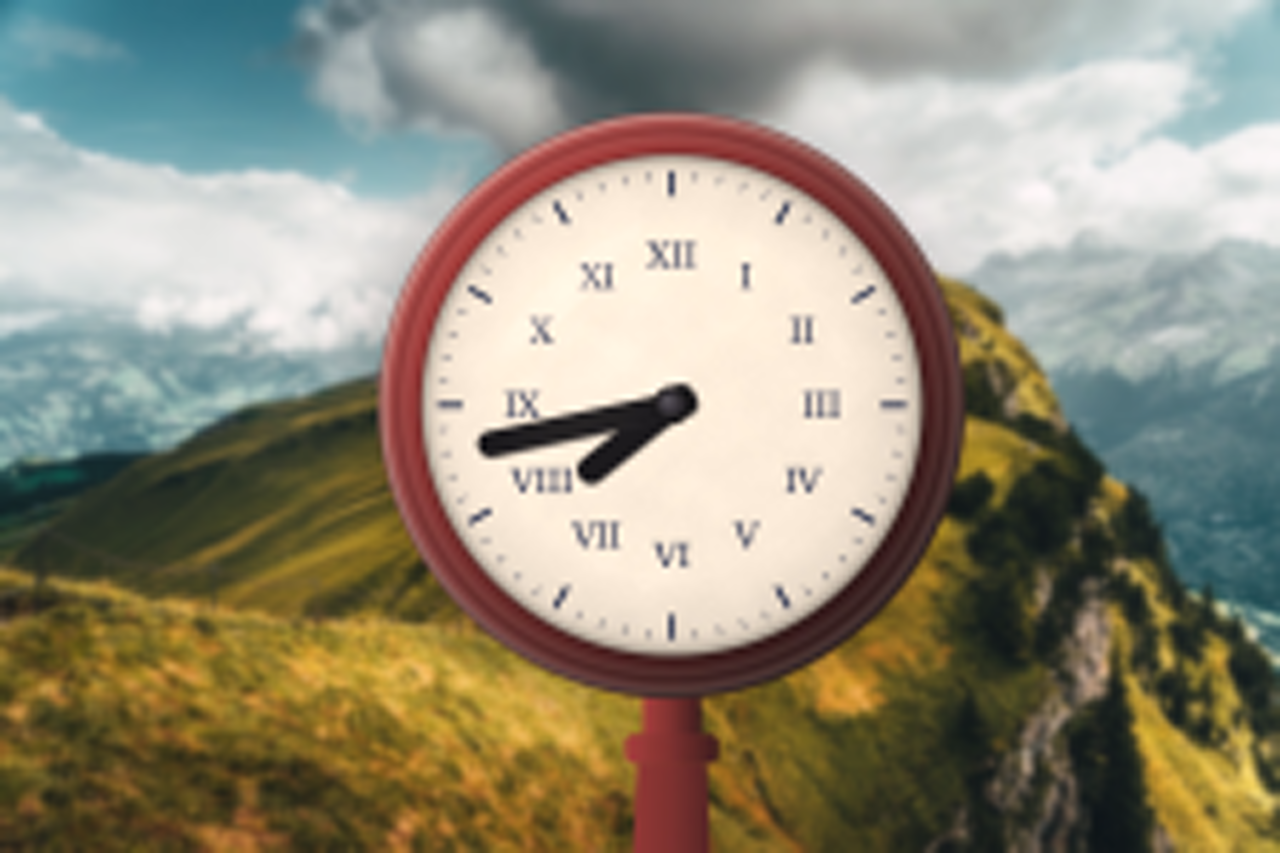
7:43
